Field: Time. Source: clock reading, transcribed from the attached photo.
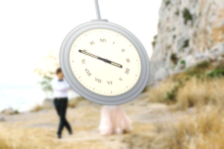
3:49
